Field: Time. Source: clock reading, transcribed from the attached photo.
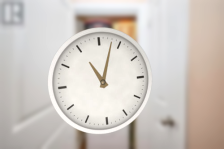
11:03
